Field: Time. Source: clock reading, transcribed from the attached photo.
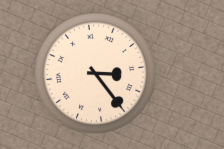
2:20
